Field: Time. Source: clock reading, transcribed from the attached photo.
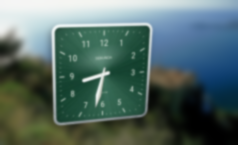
8:32
